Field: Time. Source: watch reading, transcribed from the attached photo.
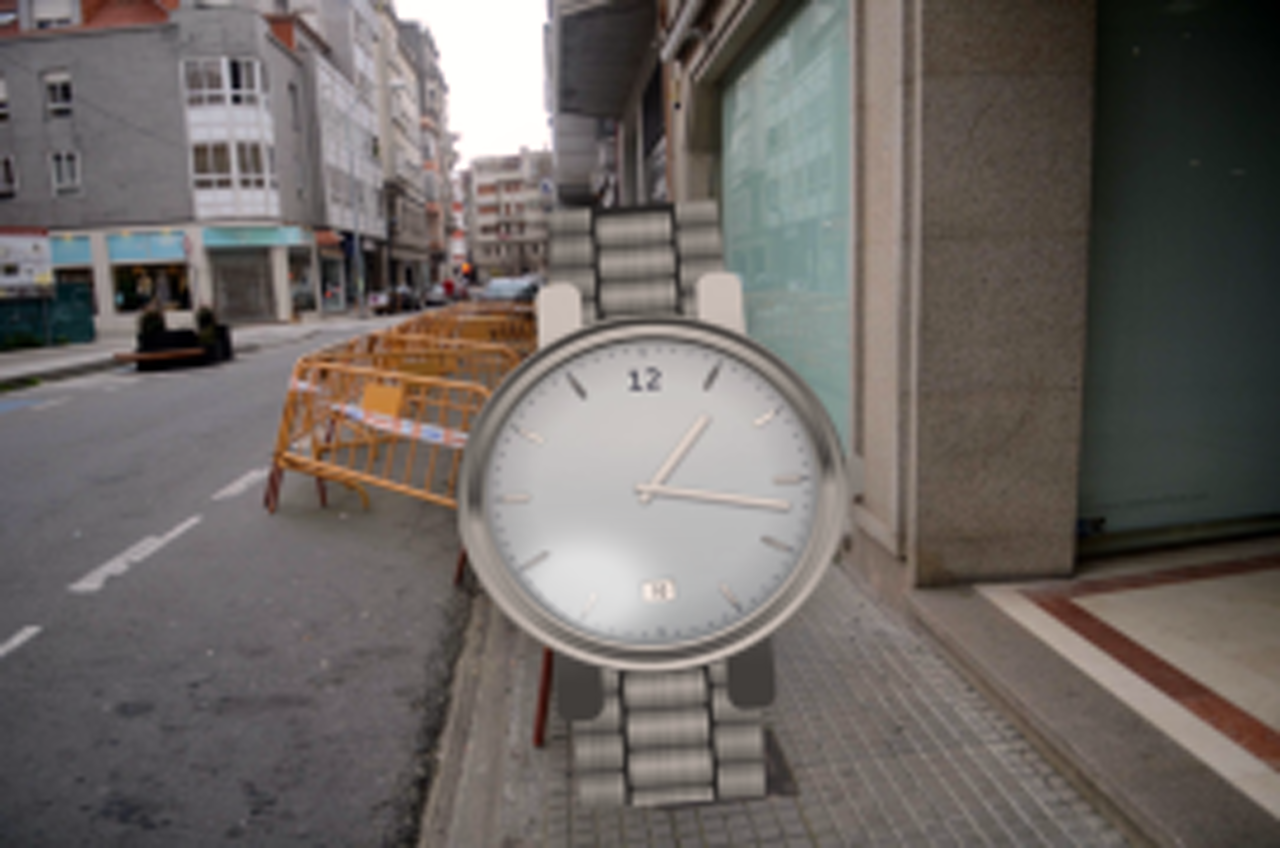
1:17
